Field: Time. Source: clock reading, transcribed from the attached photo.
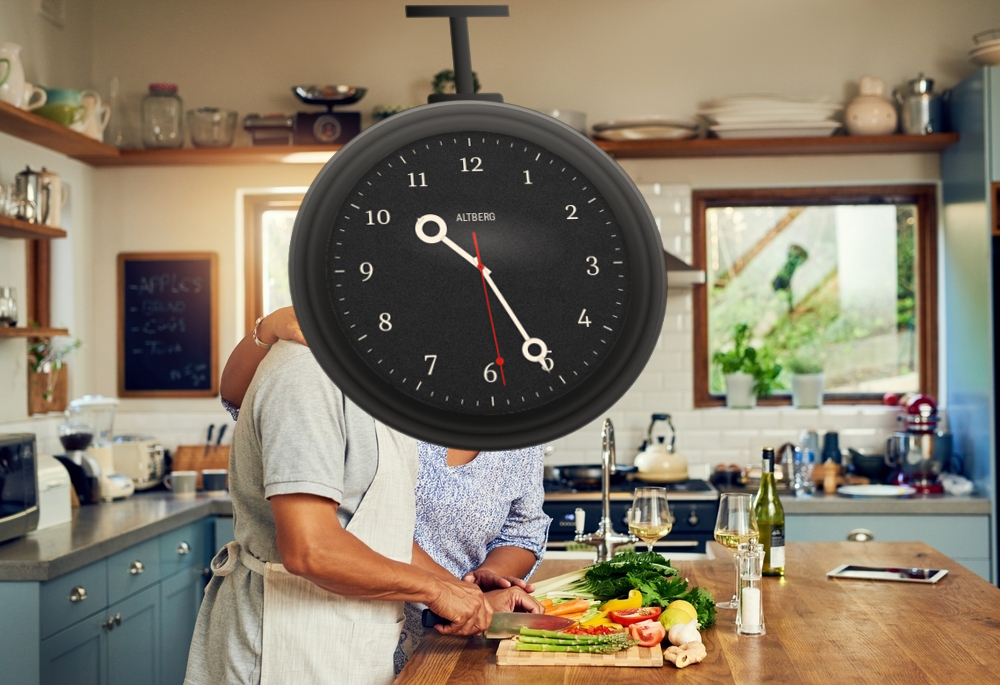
10:25:29
